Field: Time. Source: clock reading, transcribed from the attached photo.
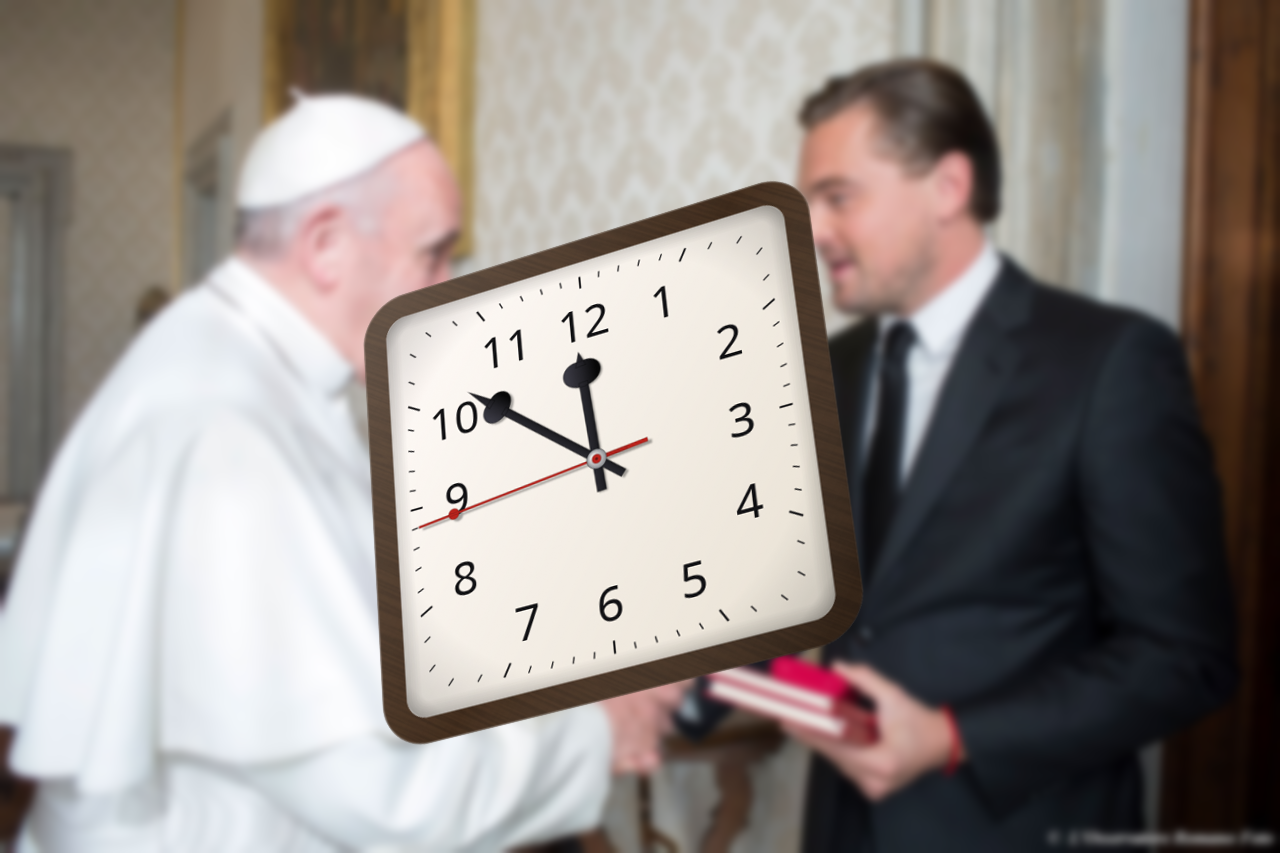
11:51:44
